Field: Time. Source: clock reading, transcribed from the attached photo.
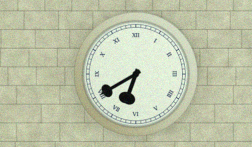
6:40
